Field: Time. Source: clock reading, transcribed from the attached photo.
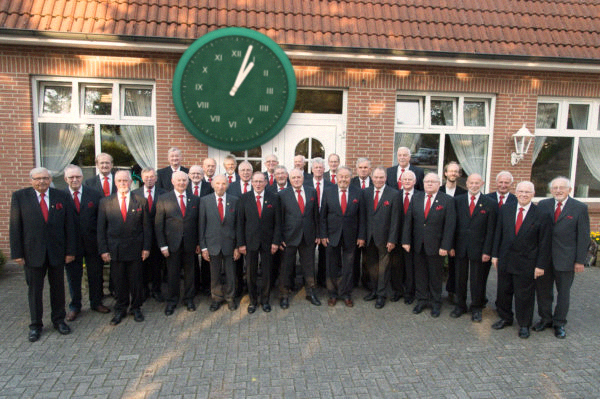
1:03
